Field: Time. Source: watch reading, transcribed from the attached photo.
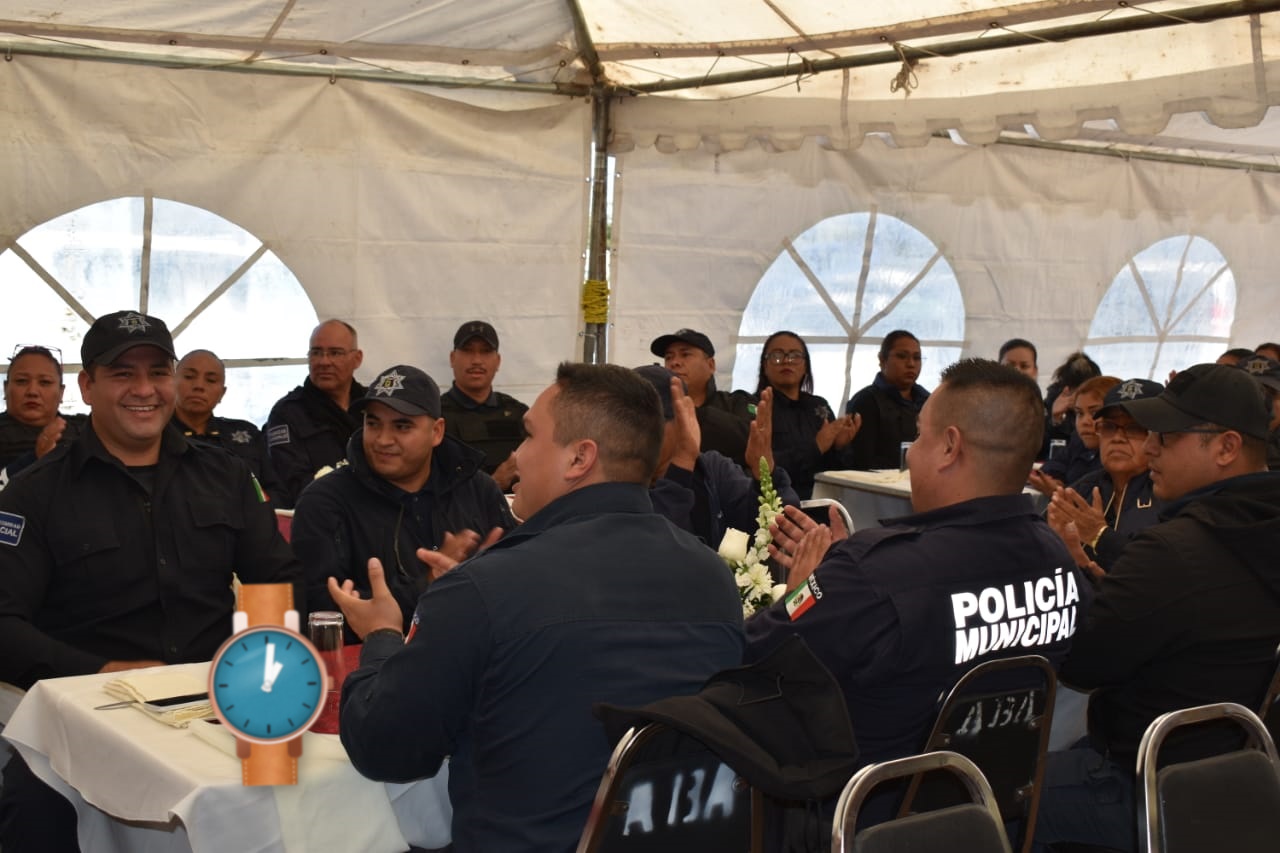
1:01
